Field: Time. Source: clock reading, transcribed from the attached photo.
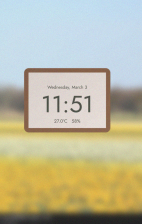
11:51
